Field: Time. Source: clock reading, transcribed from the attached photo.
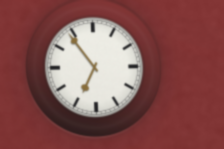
6:54
